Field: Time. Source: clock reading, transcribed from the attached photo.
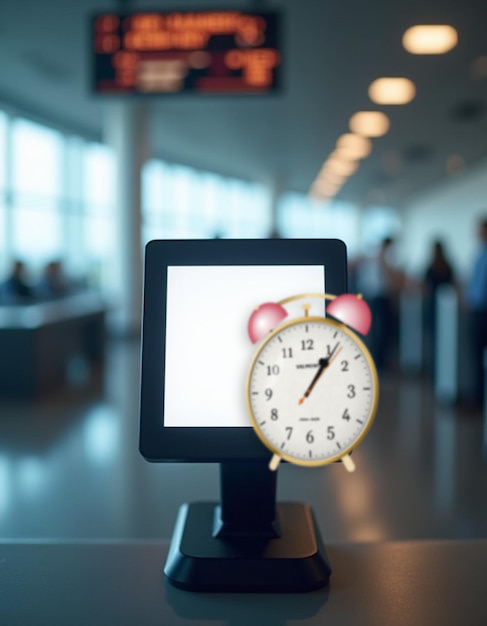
1:06:07
